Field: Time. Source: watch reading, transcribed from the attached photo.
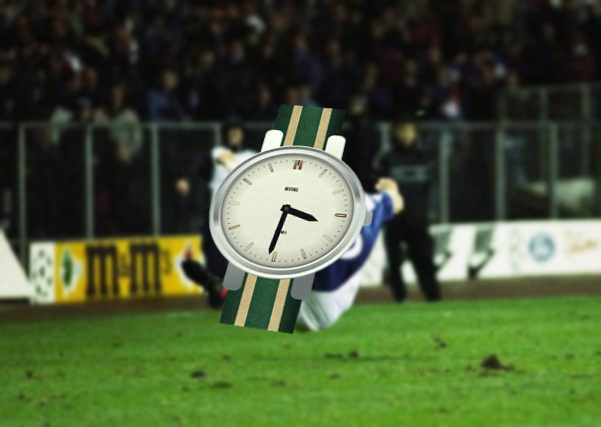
3:31
